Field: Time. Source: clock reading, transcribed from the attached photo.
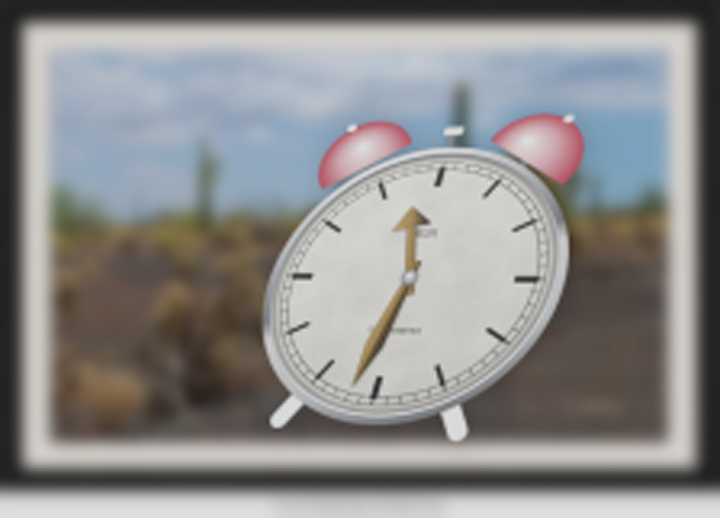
11:32
